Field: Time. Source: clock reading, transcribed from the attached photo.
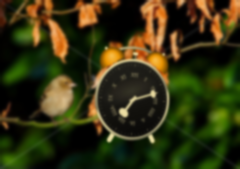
7:12
